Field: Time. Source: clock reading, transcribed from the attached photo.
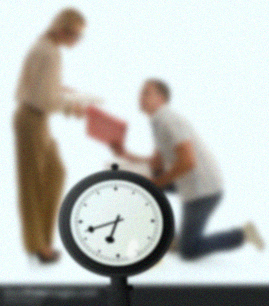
6:42
